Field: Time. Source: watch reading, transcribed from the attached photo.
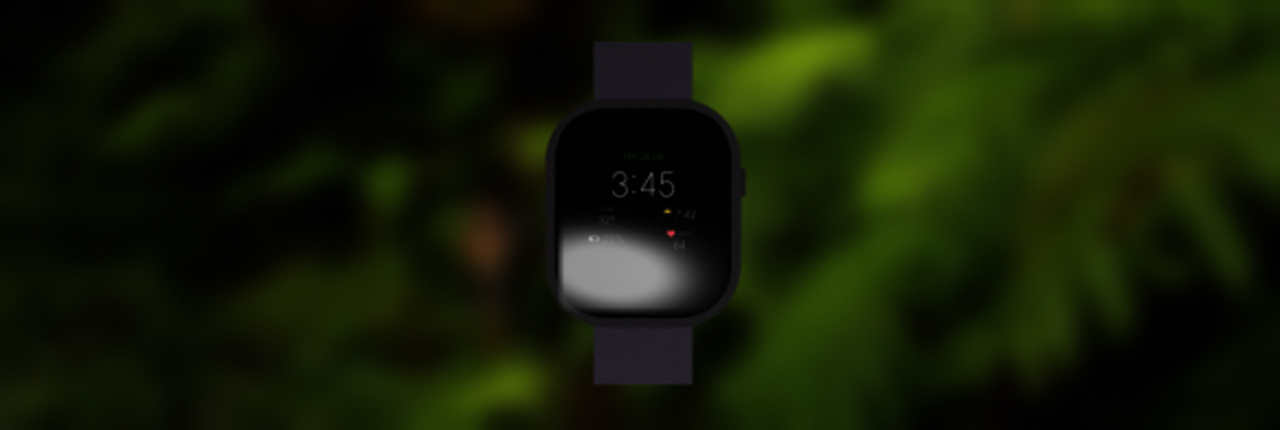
3:45
